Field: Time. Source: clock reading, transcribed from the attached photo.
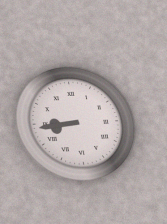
8:44
